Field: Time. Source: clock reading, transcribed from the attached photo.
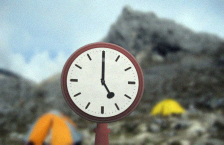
5:00
